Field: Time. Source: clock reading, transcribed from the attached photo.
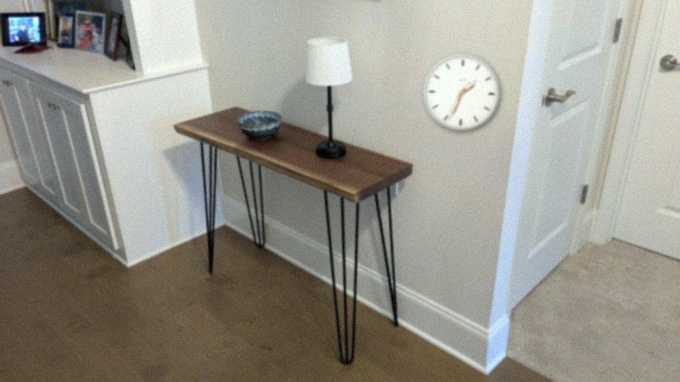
1:34
